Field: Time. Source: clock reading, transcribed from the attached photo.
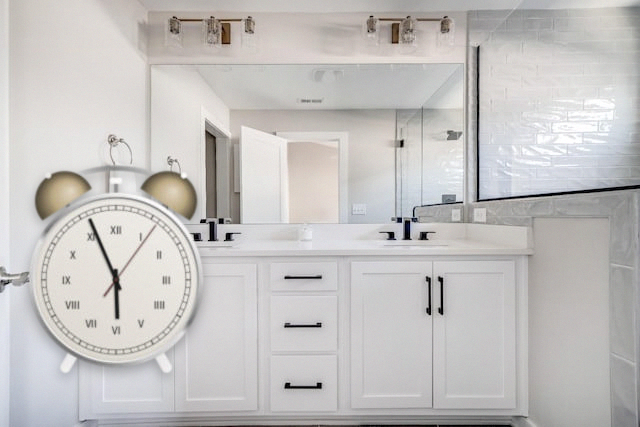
5:56:06
